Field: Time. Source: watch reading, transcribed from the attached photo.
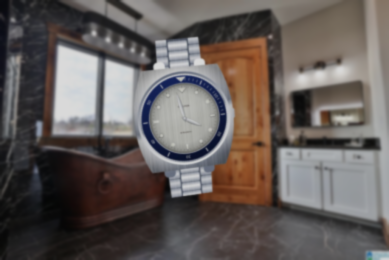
3:58
